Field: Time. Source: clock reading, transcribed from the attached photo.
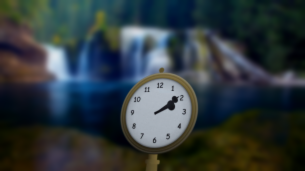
2:09
